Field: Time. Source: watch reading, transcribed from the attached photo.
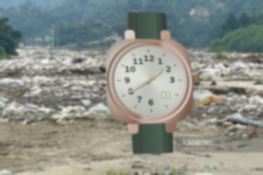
1:40
